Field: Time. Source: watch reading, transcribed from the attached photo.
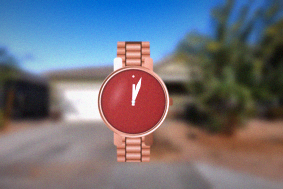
12:03
